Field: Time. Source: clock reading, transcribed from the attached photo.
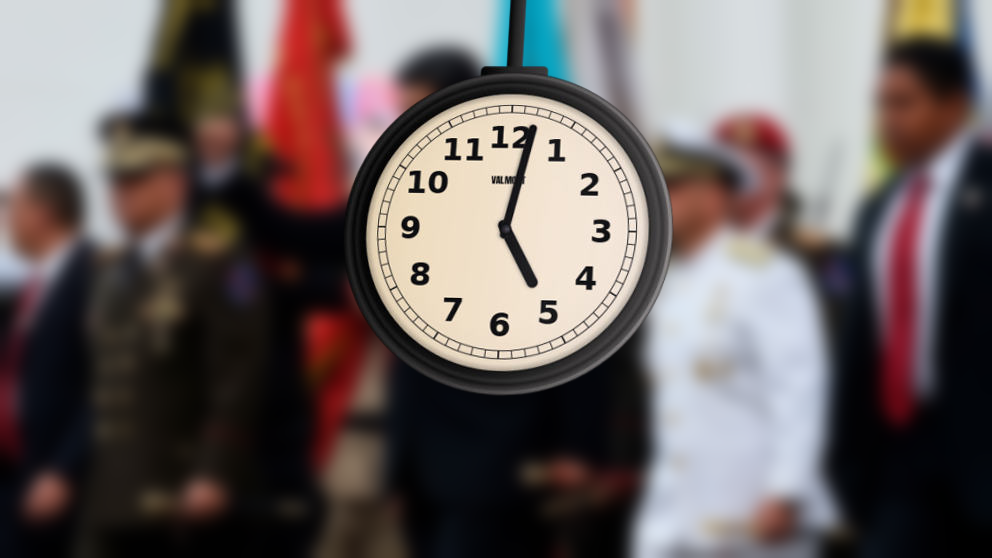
5:02
